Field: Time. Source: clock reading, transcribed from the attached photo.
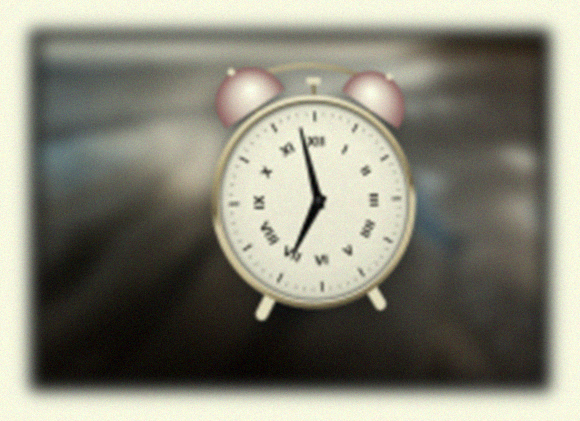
6:58
